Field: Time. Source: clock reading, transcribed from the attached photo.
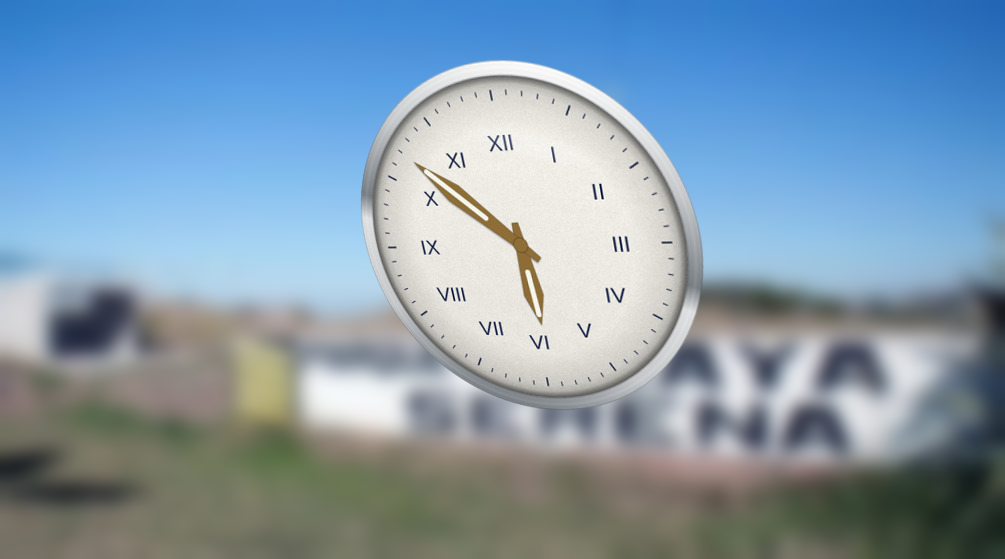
5:52
